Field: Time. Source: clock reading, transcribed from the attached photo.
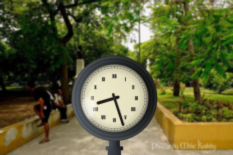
8:27
